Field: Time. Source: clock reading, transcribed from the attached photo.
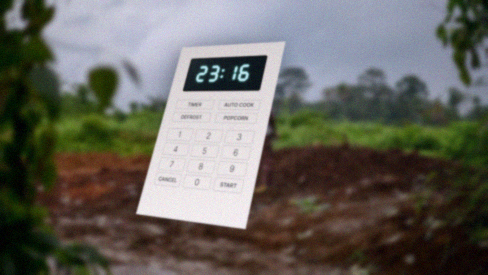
23:16
